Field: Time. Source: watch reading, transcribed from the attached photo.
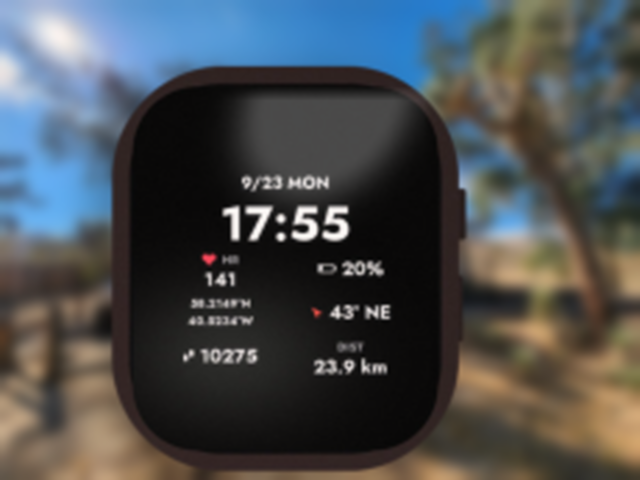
17:55
